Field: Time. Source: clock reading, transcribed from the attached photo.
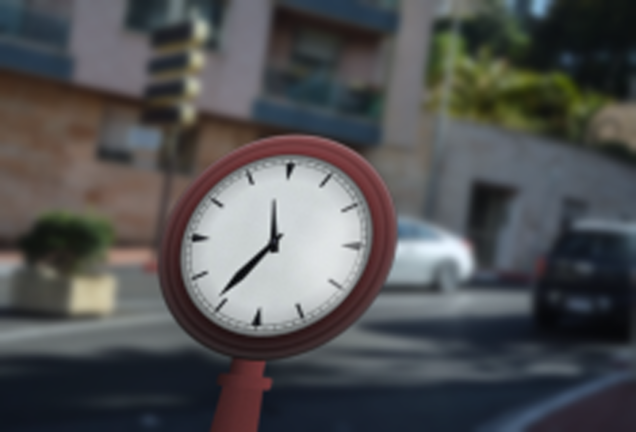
11:36
